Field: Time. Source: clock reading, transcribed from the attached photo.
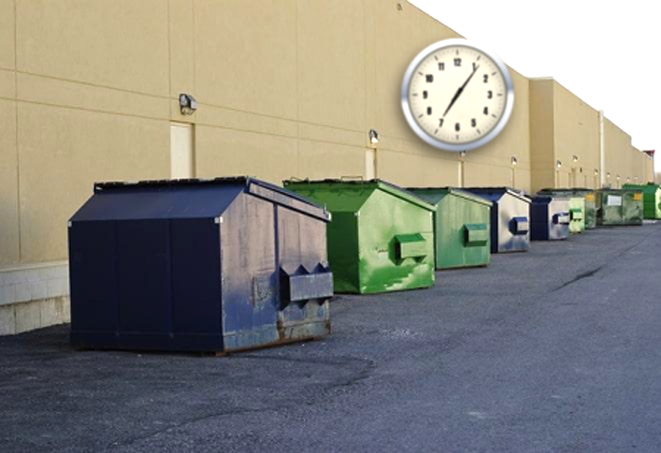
7:06
